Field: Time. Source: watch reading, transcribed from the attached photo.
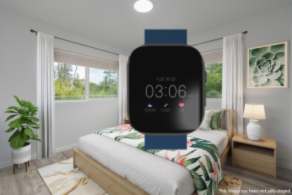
3:06
